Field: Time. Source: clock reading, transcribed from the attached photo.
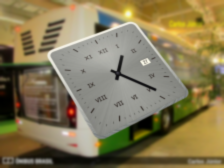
1:24
